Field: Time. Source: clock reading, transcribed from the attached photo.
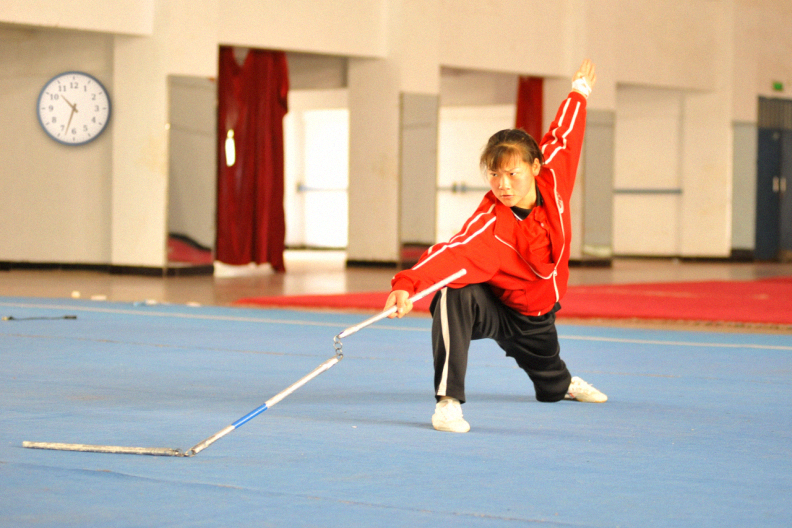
10:33
